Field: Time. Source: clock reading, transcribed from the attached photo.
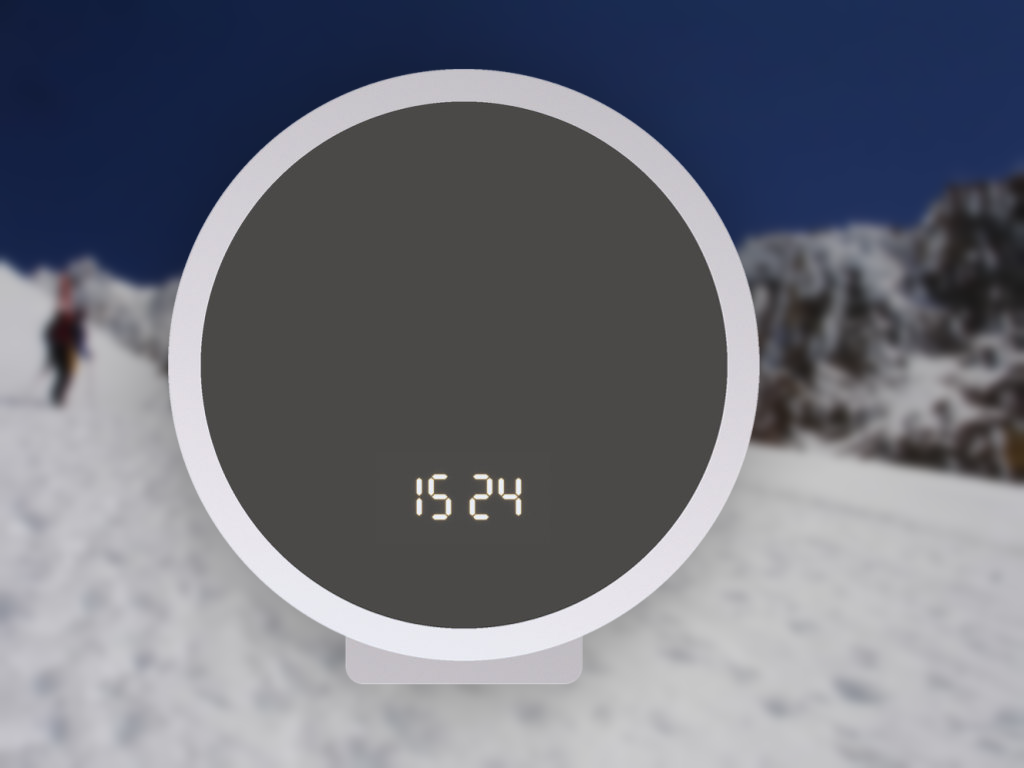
15:24
